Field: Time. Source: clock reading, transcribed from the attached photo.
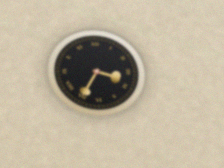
3:35
